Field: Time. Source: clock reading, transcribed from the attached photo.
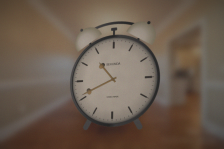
10:41
